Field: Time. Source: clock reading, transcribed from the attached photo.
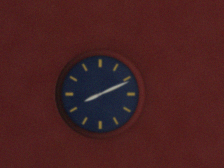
8:11
